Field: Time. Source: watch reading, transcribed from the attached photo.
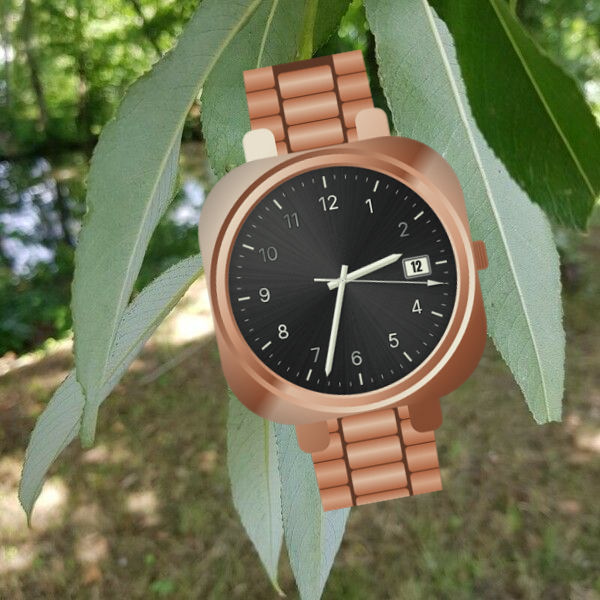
2:33:17
